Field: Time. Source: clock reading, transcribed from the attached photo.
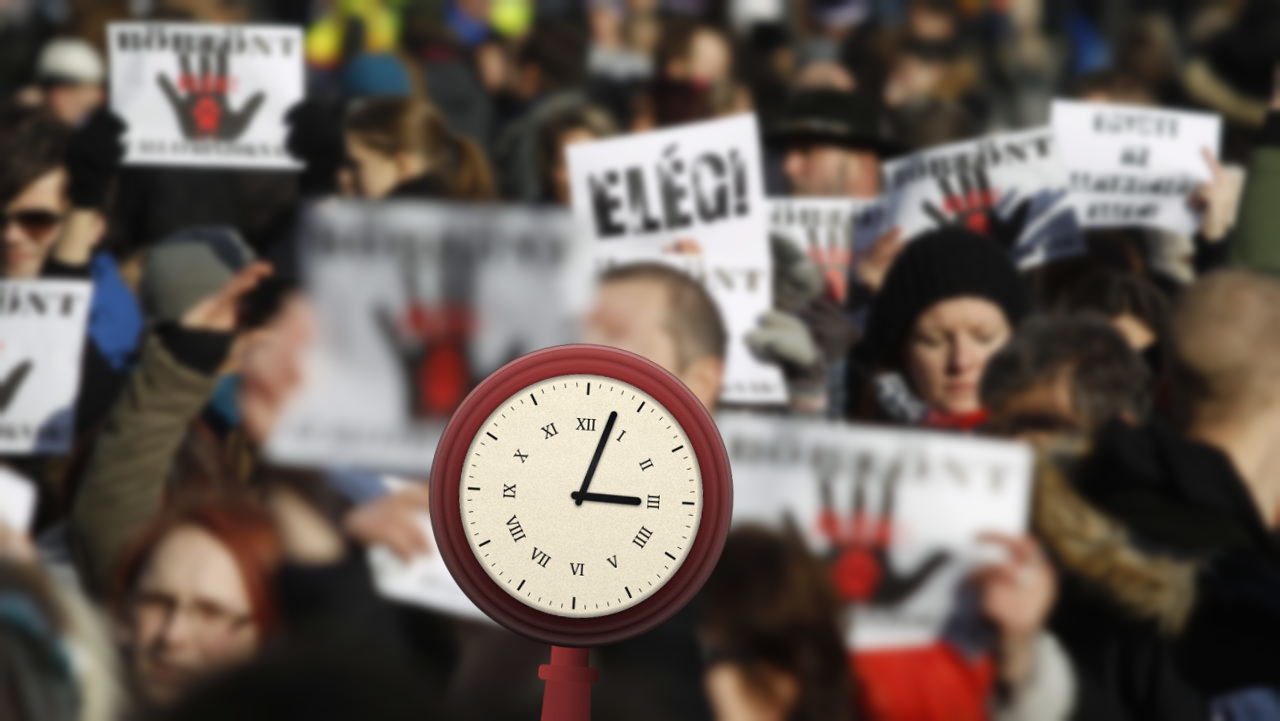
3:03
